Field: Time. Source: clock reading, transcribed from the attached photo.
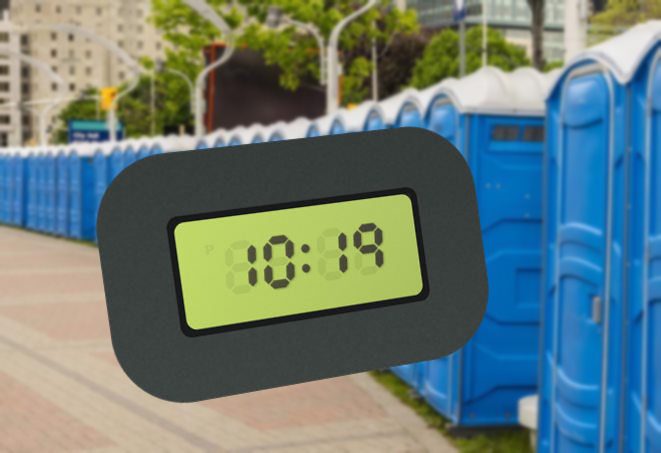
10:19
